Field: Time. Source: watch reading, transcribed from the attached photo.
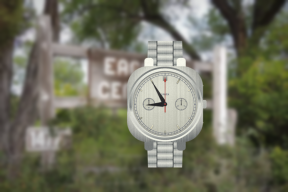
8:55
